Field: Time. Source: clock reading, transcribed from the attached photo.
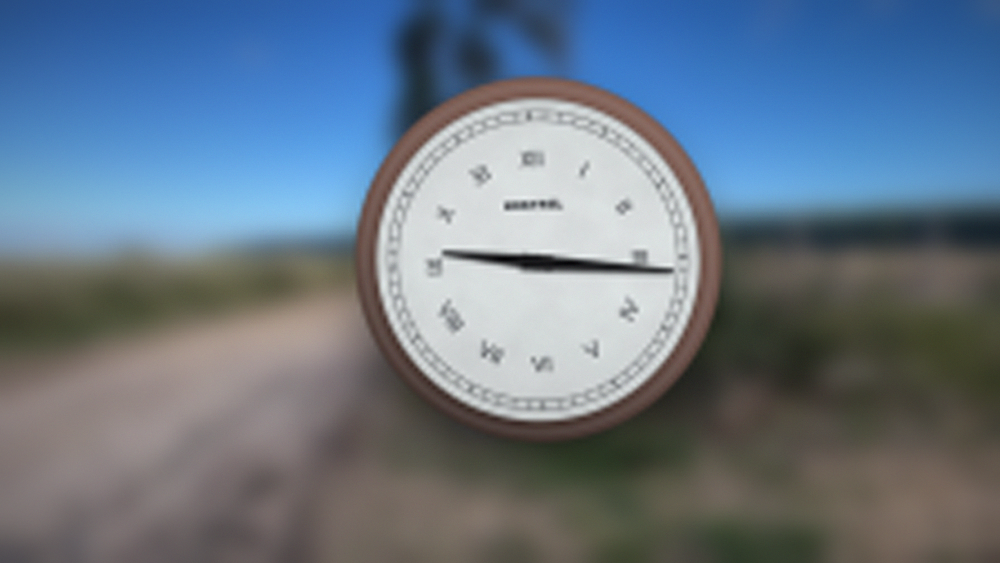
9:16
